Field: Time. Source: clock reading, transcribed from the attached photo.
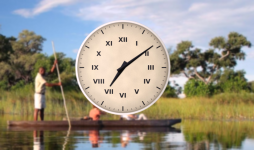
7:09
